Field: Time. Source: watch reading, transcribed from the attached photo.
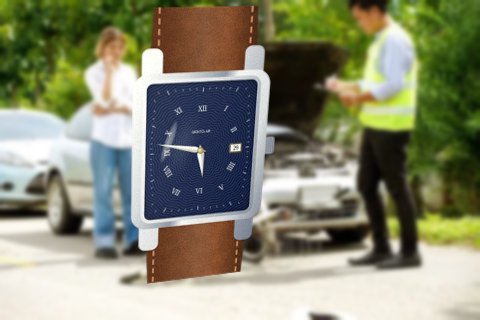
5:47
